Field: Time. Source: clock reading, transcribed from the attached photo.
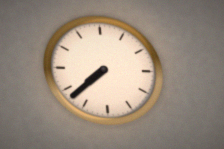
7:38
